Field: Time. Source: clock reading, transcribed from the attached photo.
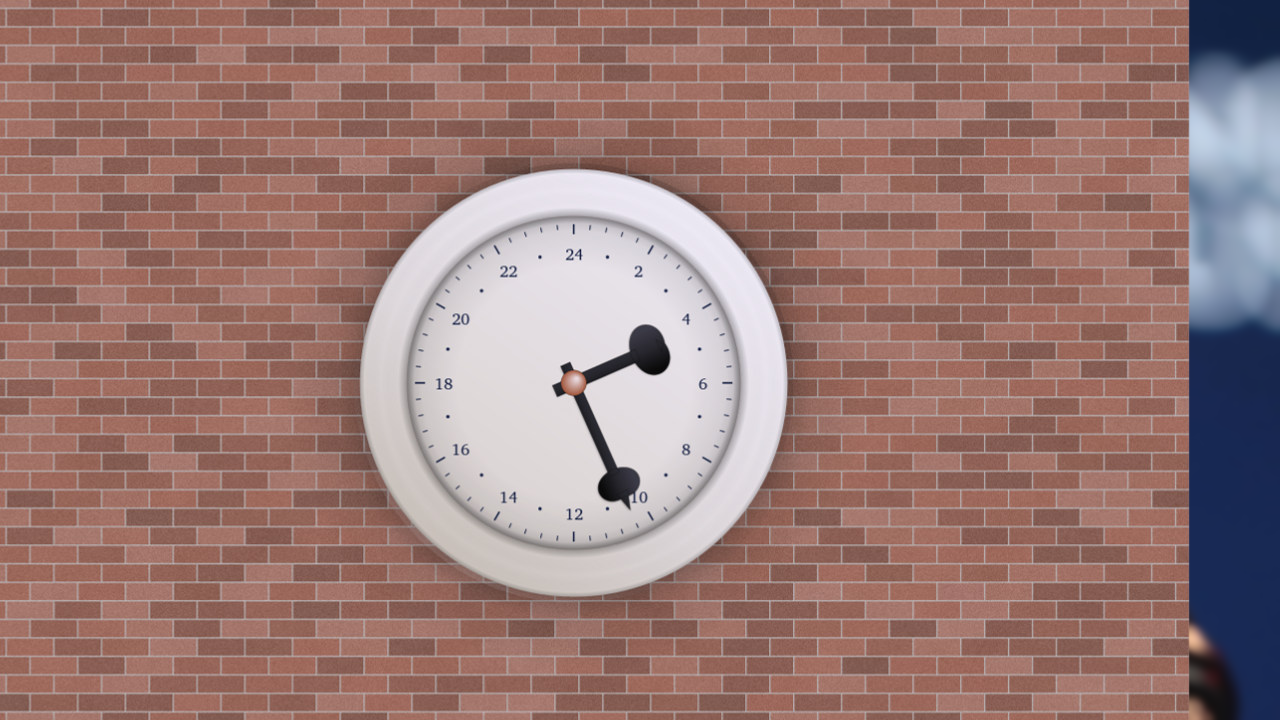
4:26
